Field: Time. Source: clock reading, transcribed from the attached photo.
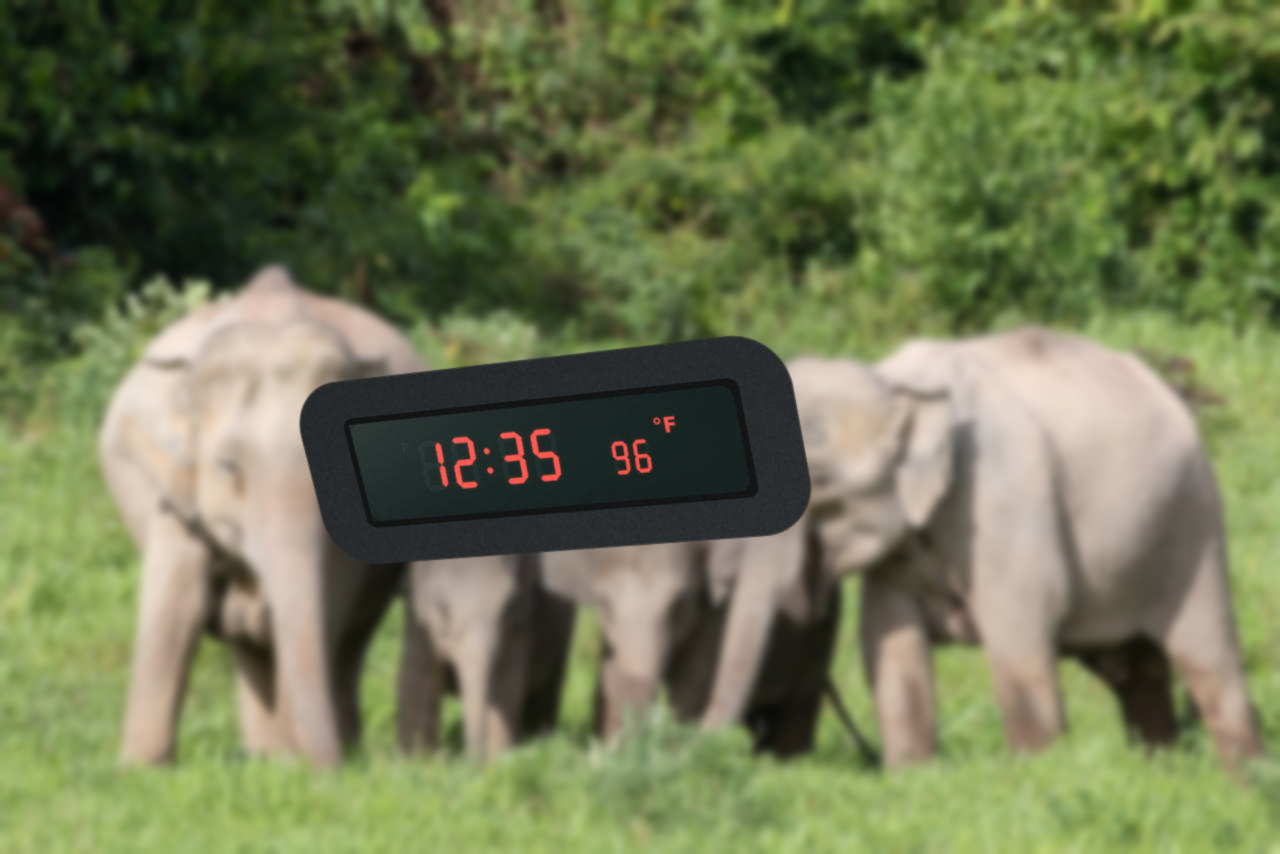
12:35
